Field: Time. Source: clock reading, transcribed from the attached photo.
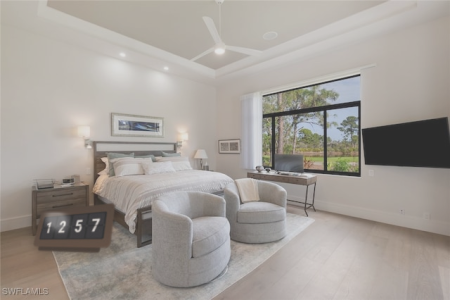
12:57
